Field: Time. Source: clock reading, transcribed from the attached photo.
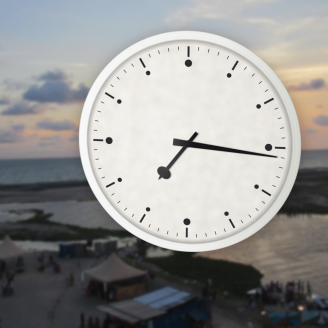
7:16
